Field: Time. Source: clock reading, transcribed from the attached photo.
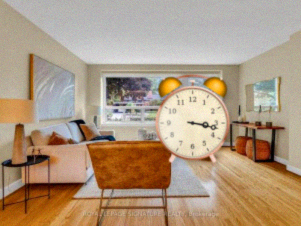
3:17
